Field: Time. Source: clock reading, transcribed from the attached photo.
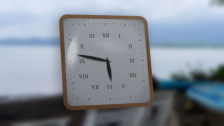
5:47
